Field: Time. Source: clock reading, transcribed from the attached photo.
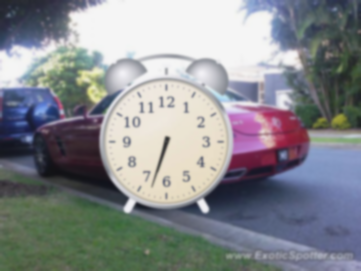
6:33
